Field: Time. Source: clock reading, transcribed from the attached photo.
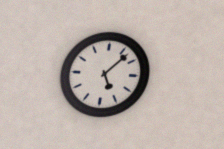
5:07
